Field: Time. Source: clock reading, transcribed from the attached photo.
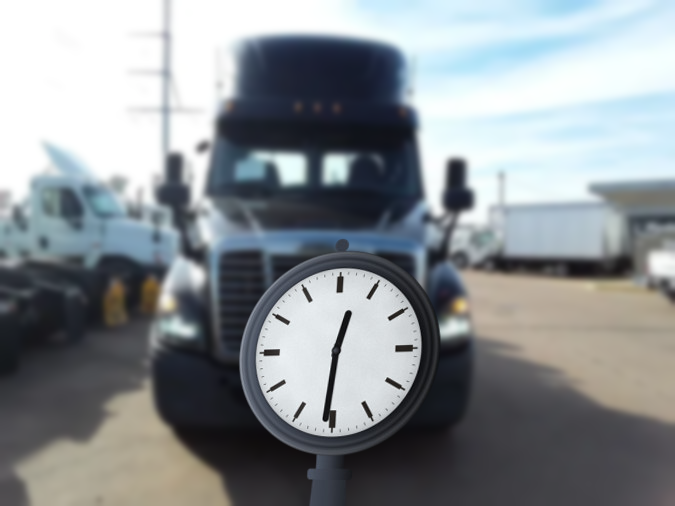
12:31
